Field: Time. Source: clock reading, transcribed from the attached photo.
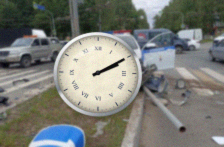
2:10
